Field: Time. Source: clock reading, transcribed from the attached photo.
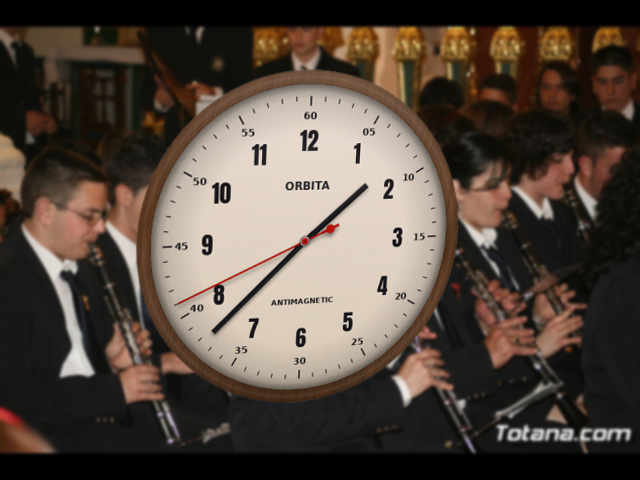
1:37:41
